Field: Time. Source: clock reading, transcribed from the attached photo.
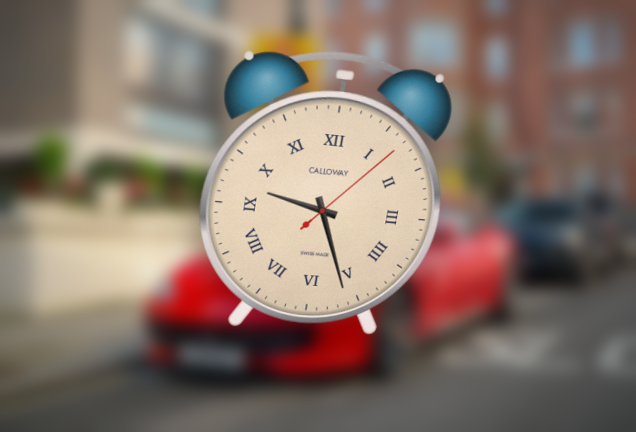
9:26:07
